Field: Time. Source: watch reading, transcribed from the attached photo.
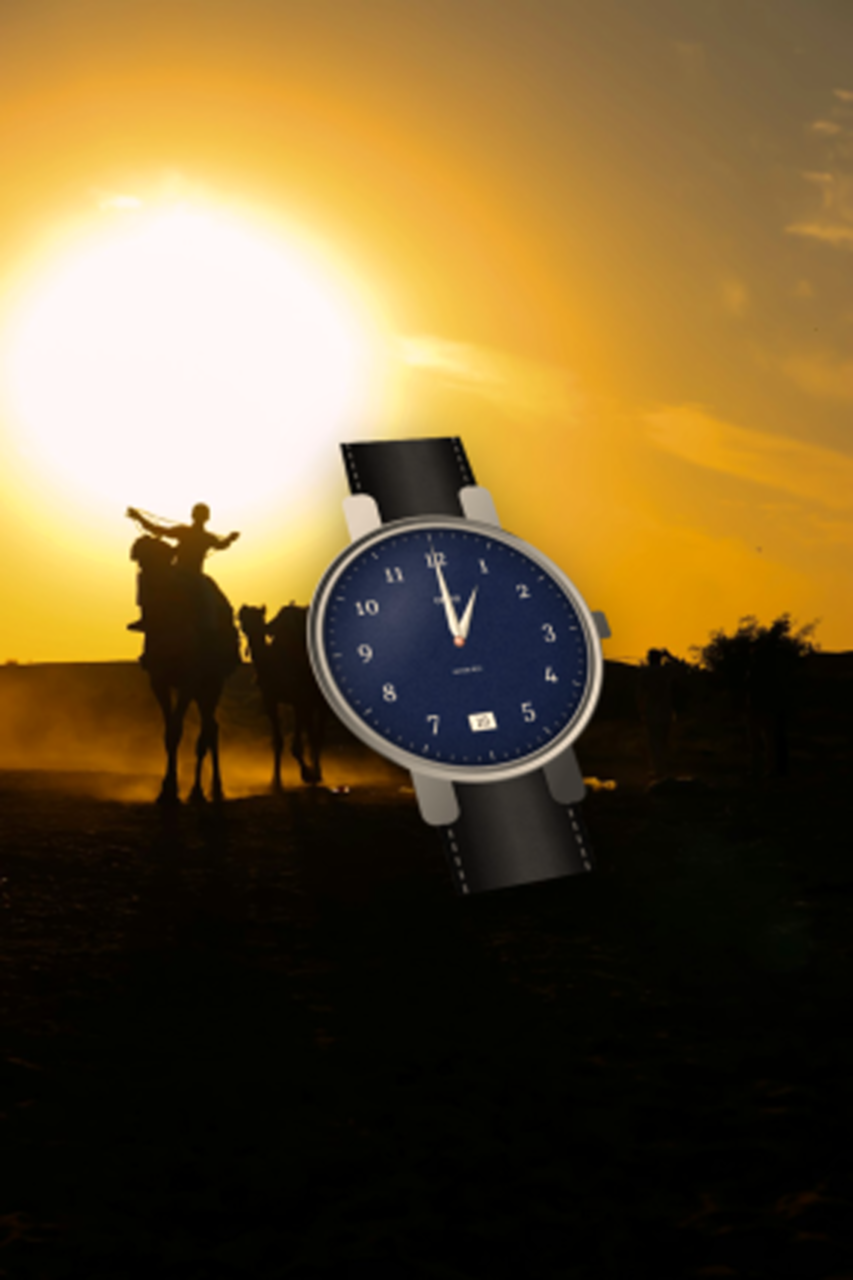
1:00
